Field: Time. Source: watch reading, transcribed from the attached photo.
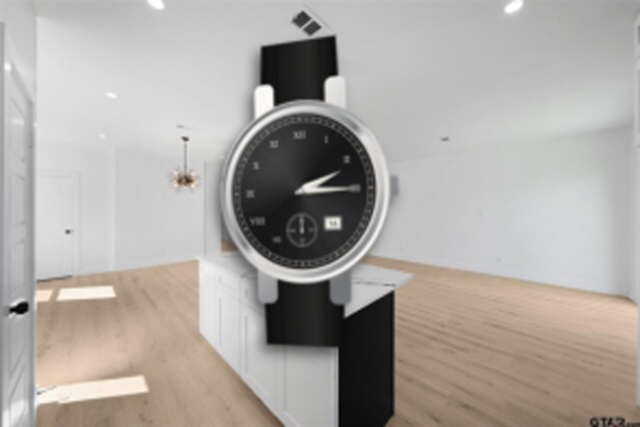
2:15
